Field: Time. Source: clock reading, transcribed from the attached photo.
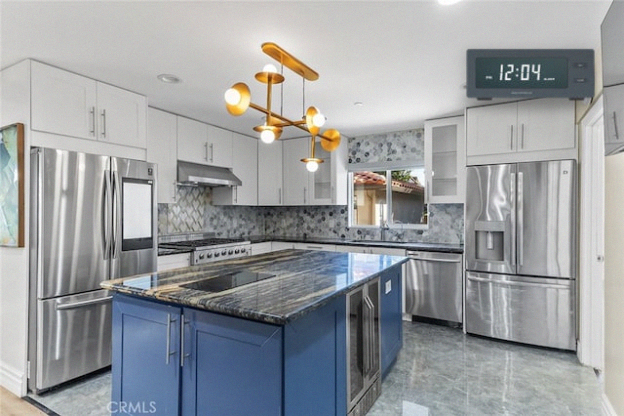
12:04
